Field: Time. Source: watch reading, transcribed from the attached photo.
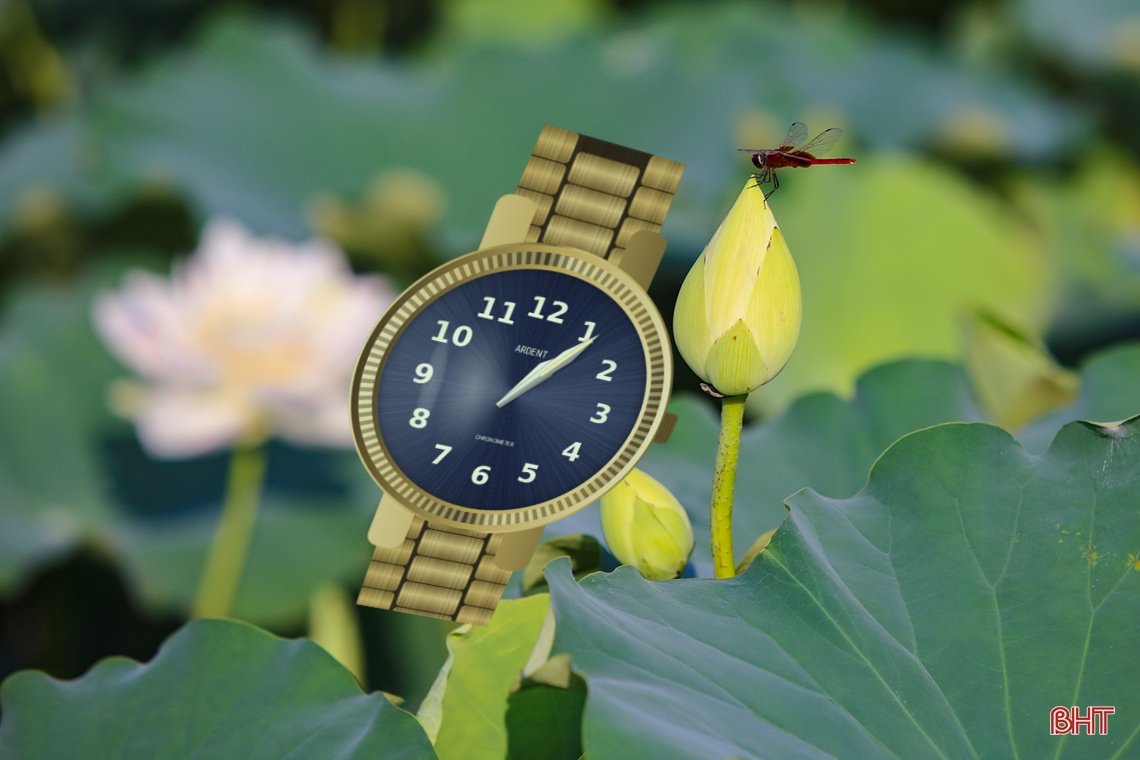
1:06
